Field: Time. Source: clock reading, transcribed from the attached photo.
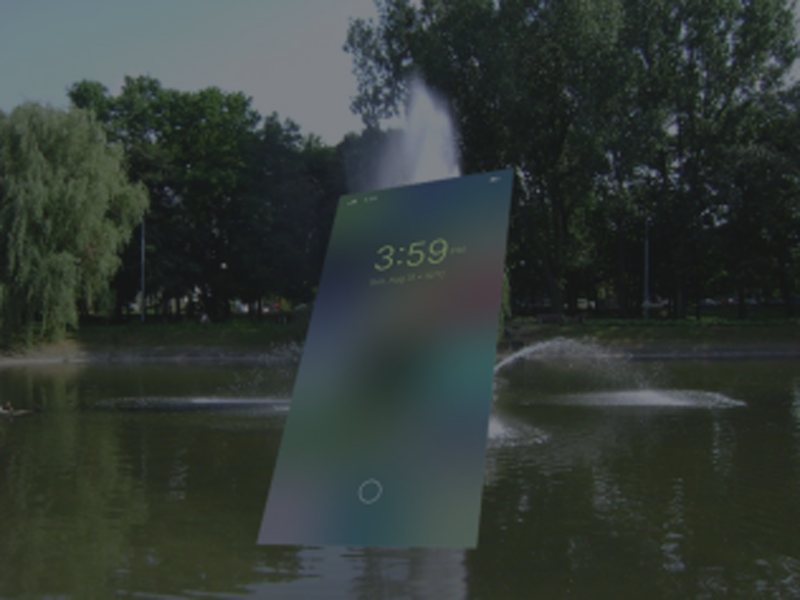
3:59
